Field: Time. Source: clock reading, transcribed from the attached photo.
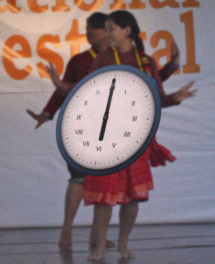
6:00
